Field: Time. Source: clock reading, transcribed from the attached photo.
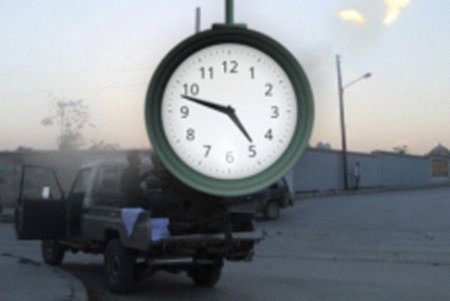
4:48
